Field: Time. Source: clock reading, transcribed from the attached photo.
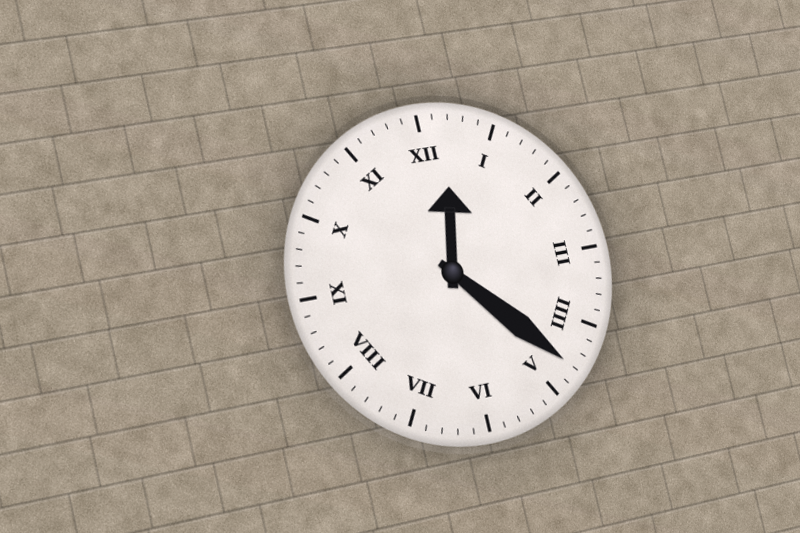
12:23
